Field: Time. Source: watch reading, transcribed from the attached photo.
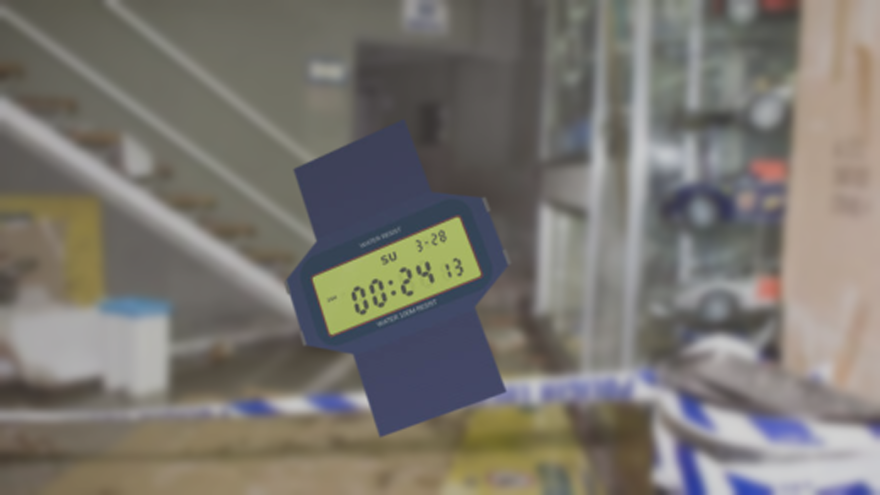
0:24:13
